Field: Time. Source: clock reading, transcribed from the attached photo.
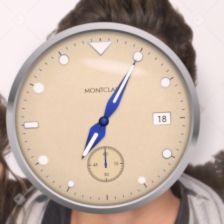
7:05
